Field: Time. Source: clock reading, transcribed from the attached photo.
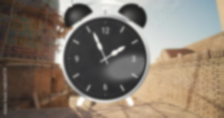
1:56
